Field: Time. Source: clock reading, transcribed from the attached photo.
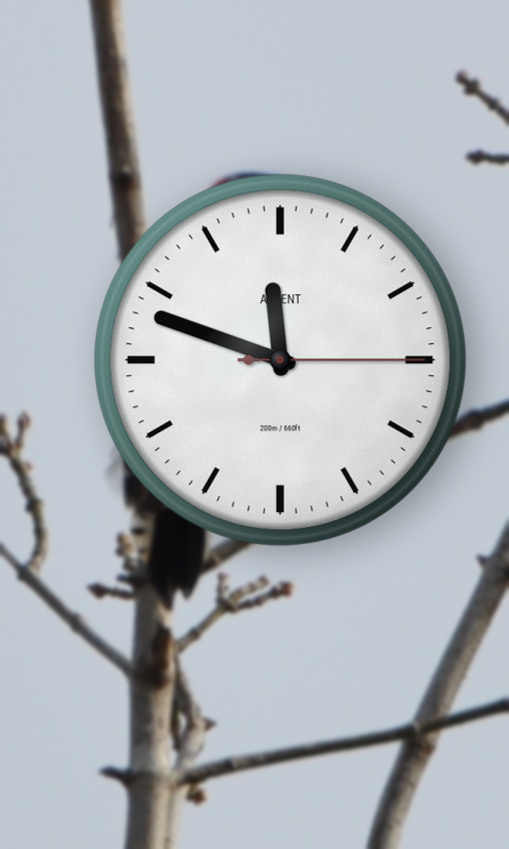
11:48:15
